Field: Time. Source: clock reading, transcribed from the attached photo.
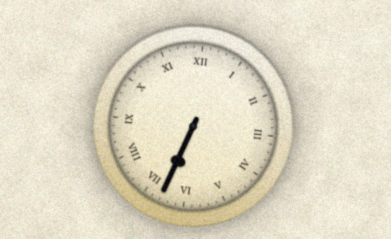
6:33
